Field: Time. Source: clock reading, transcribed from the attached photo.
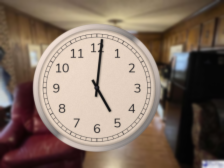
5:01
